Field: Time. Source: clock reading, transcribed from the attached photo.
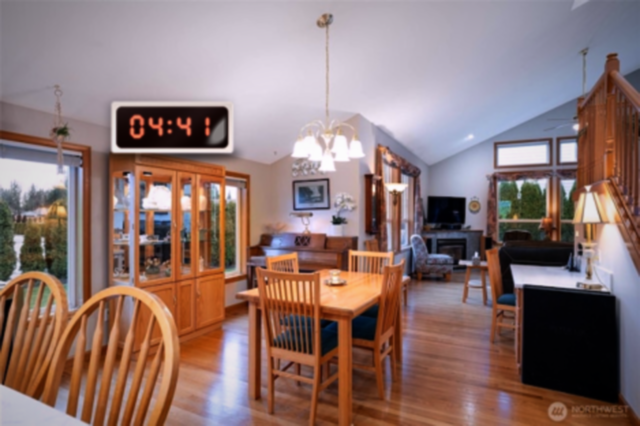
4:41
